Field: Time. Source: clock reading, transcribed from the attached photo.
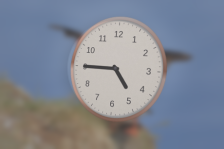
4:45
